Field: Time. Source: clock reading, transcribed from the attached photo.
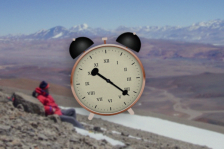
10:22
